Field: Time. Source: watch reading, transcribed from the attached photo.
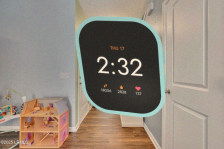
2:32
